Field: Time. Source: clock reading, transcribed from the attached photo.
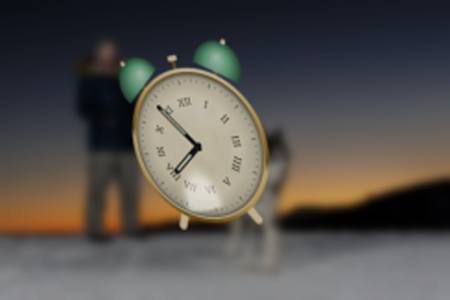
7:54
